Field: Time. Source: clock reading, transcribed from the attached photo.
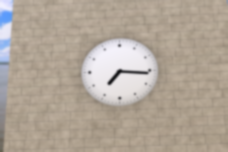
7:16
